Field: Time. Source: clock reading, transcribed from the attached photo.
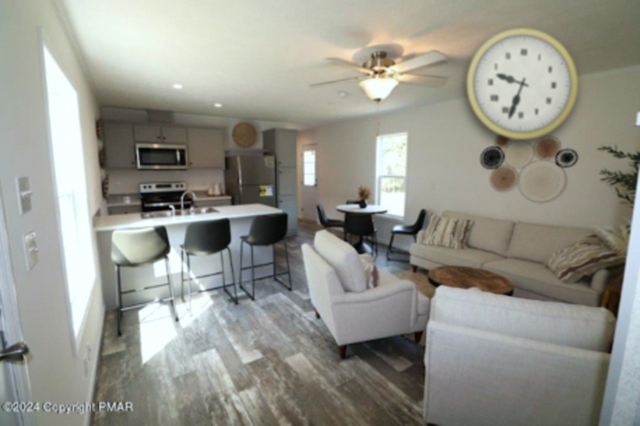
9:33
